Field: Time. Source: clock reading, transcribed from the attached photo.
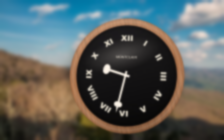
9:32
